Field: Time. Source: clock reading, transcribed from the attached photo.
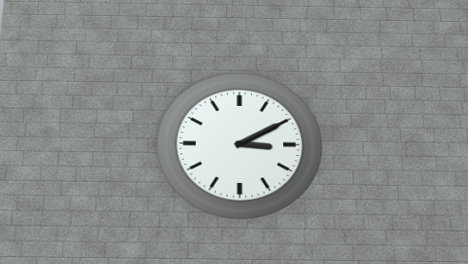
3:10
